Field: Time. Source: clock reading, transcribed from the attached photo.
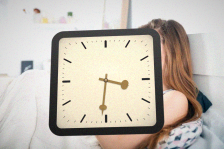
3:31
